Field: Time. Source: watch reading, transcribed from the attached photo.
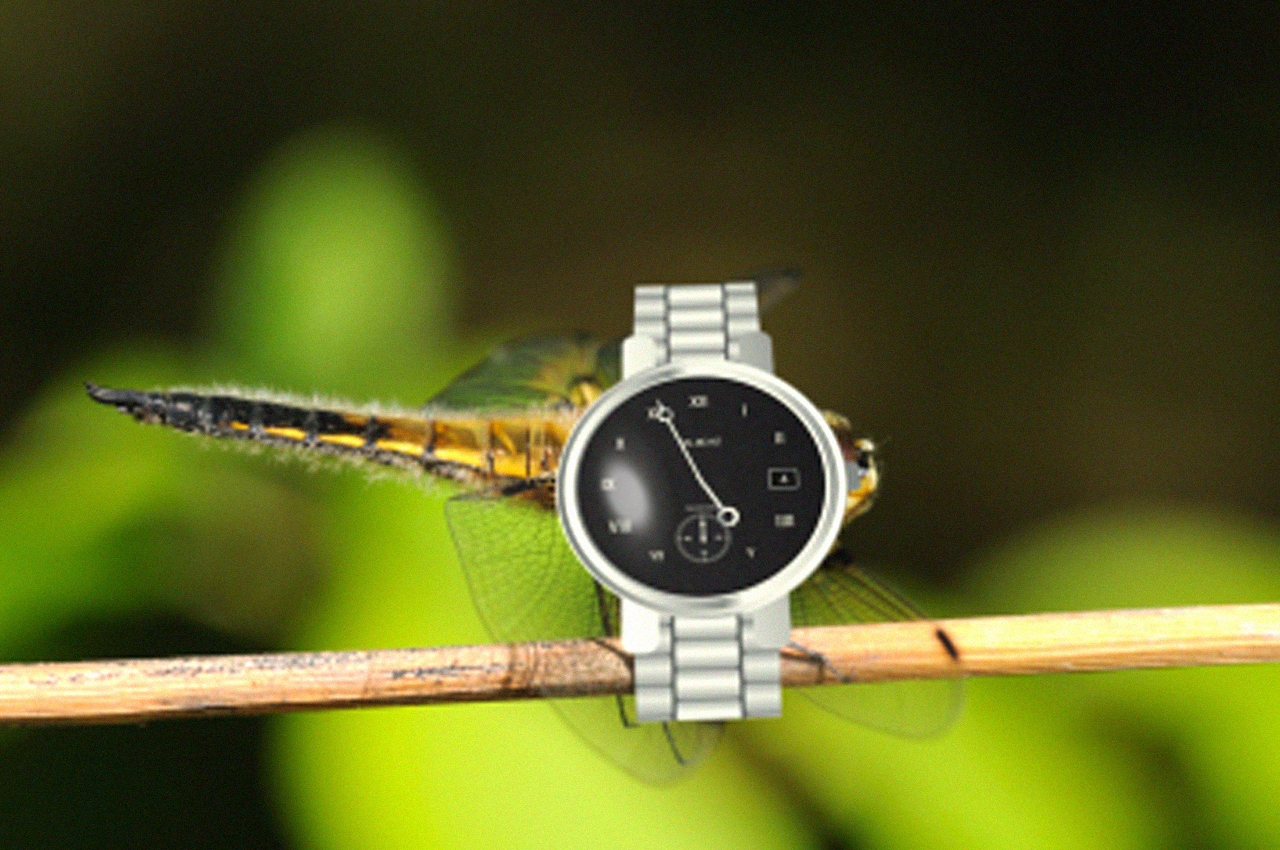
4:56
